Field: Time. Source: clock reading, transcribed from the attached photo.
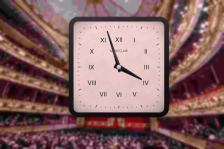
3:57
